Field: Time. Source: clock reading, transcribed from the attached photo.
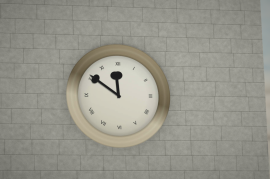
11:51
